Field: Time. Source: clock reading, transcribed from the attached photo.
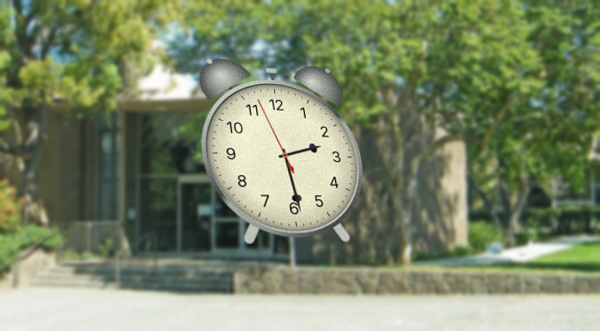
2:28:57
